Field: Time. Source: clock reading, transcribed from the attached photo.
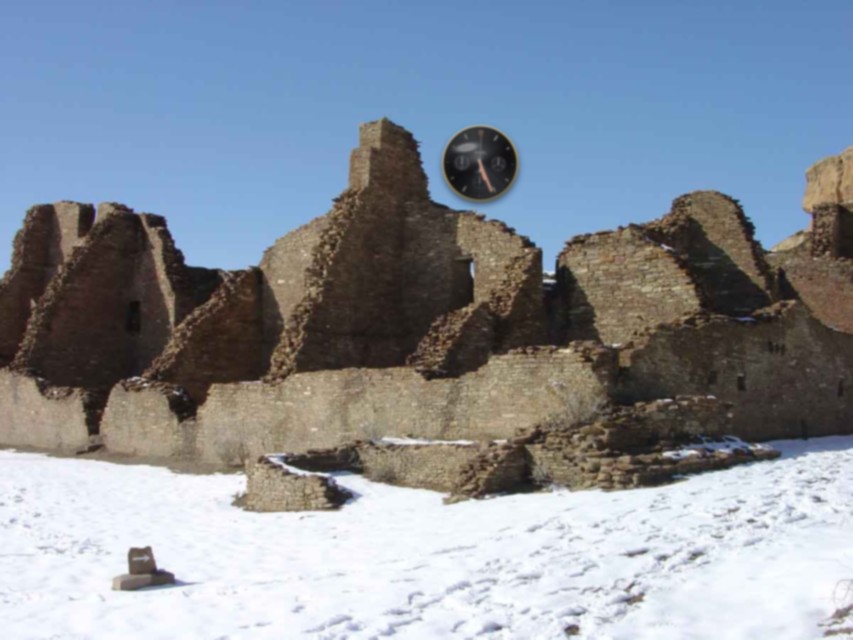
5:26
